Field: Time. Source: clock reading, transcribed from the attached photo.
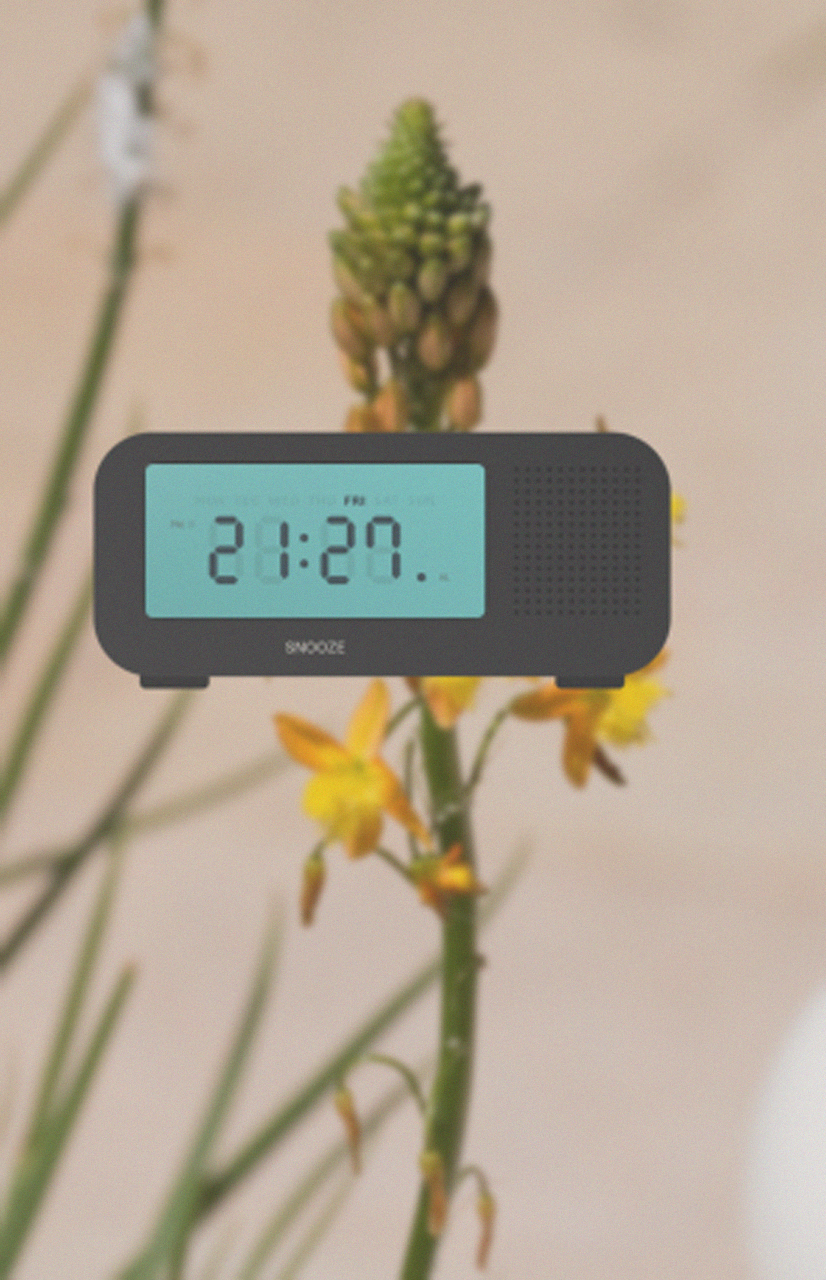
21:27
